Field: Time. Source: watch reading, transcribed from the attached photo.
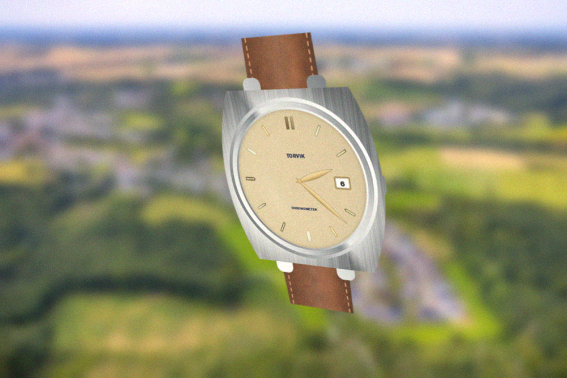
2:22
